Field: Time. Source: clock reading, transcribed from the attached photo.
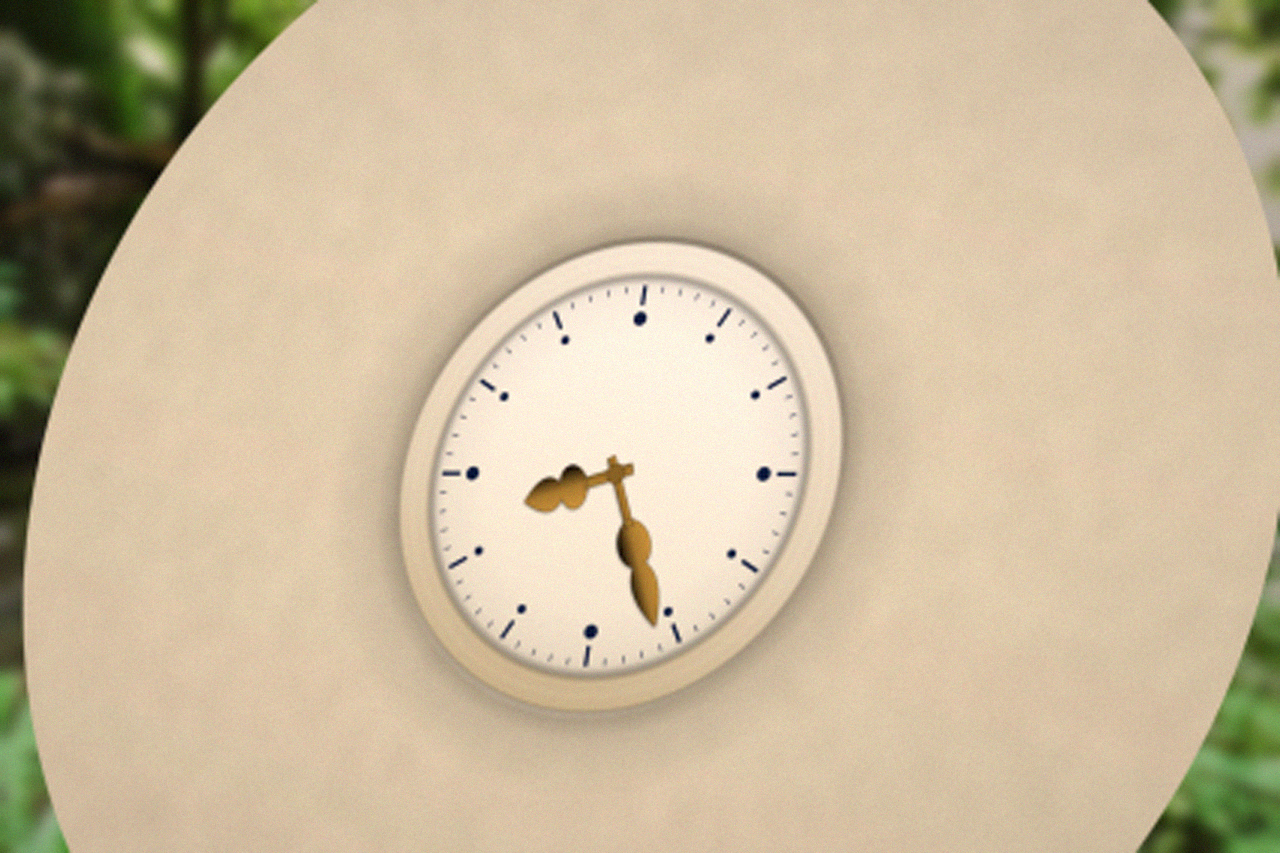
8:26
